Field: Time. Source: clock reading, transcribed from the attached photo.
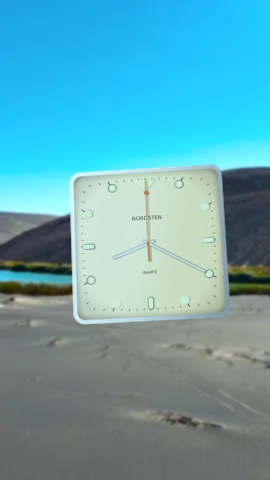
8:20:00
